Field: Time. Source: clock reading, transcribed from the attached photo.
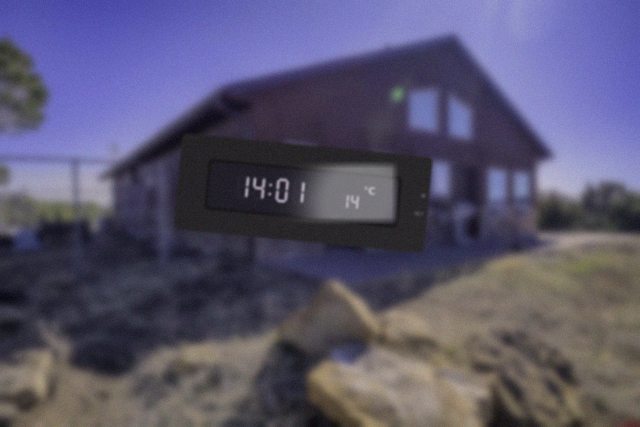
14:01
